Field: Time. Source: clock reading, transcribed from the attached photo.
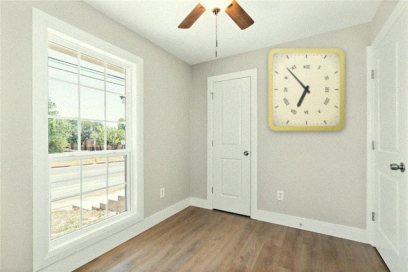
6:53
